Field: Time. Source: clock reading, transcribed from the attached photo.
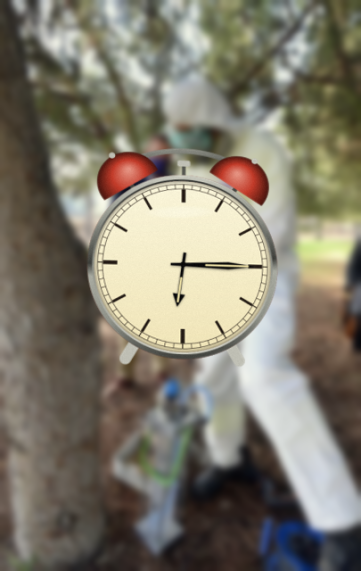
6:15
